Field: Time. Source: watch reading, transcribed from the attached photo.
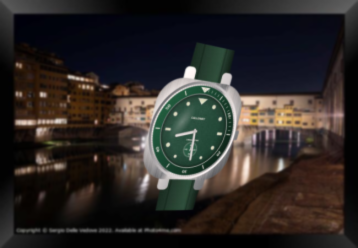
8:29
